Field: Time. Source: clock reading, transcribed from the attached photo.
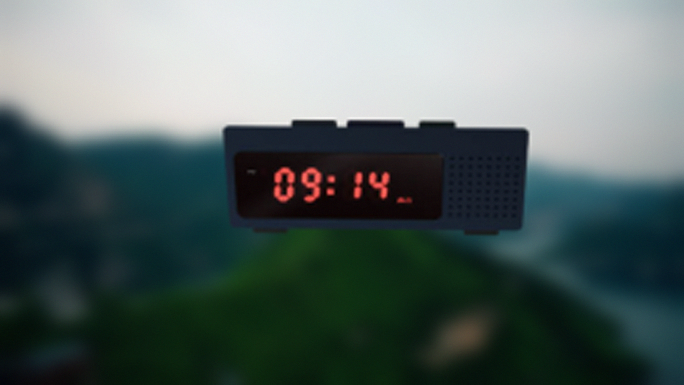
9:14
